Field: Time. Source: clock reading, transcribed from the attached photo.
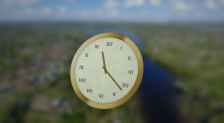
11:22
